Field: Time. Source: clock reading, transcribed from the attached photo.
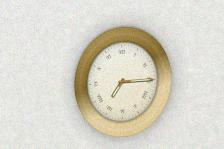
7:15
